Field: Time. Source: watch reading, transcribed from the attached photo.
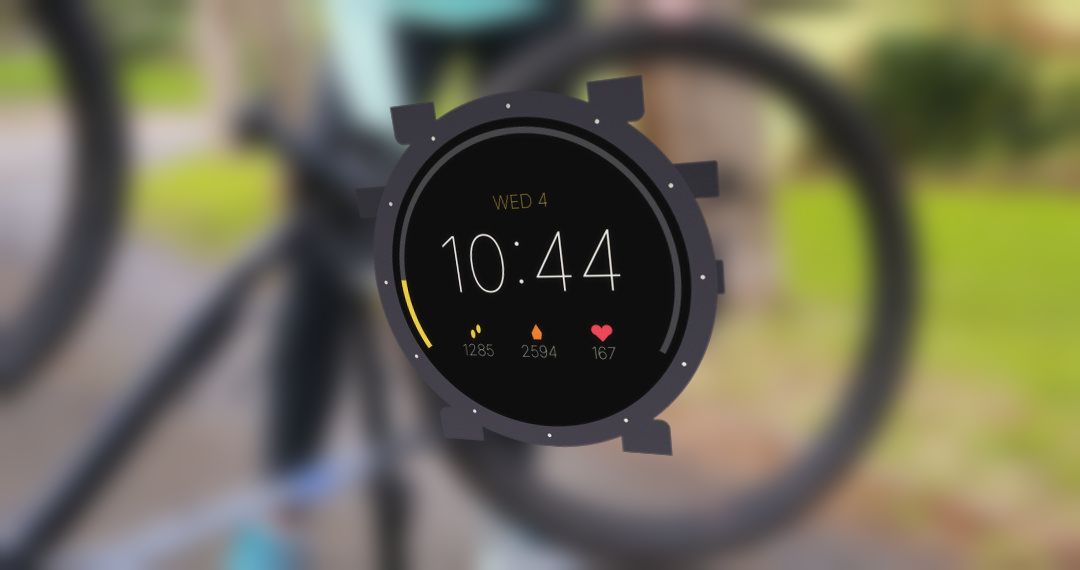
10:44
